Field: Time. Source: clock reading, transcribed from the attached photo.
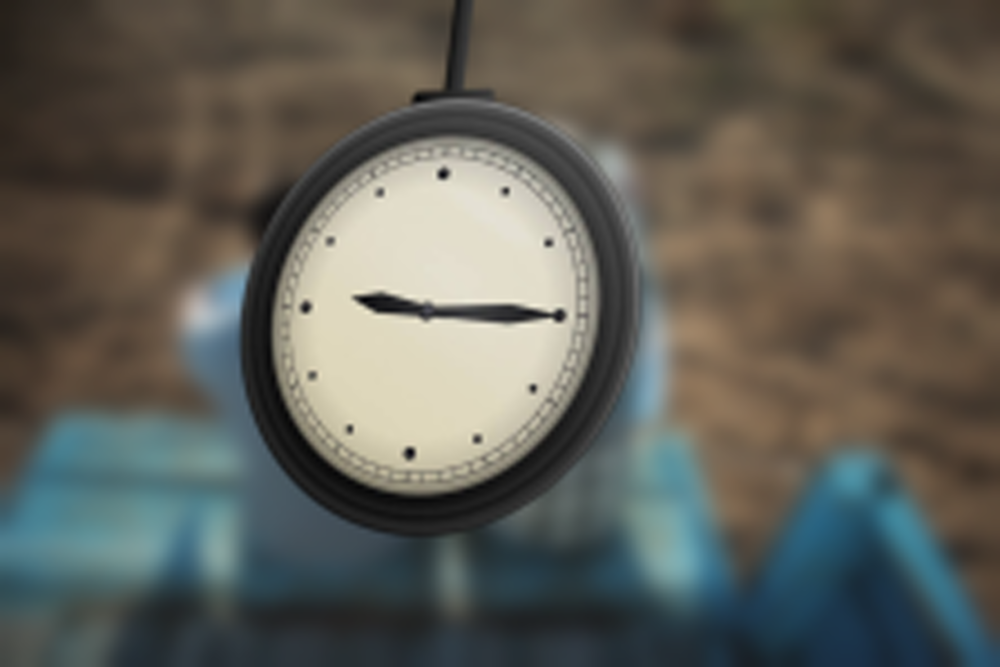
9:15
